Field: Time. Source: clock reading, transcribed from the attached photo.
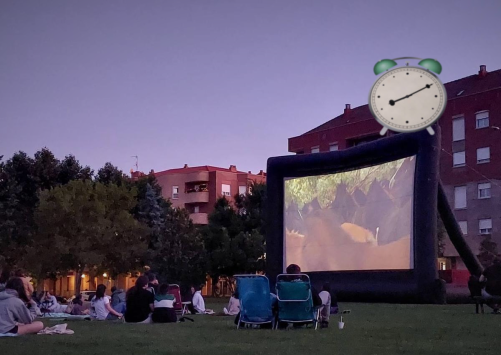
8:10
